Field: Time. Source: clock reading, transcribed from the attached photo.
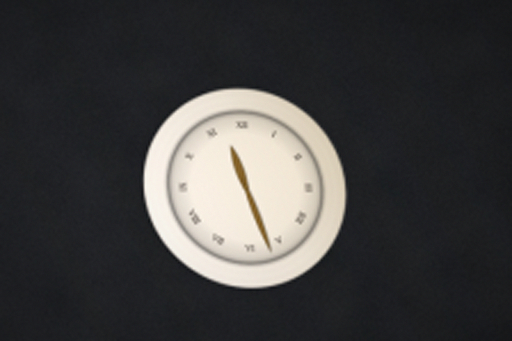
11:27
